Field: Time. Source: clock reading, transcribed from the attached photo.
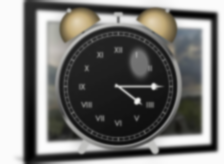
4:15
